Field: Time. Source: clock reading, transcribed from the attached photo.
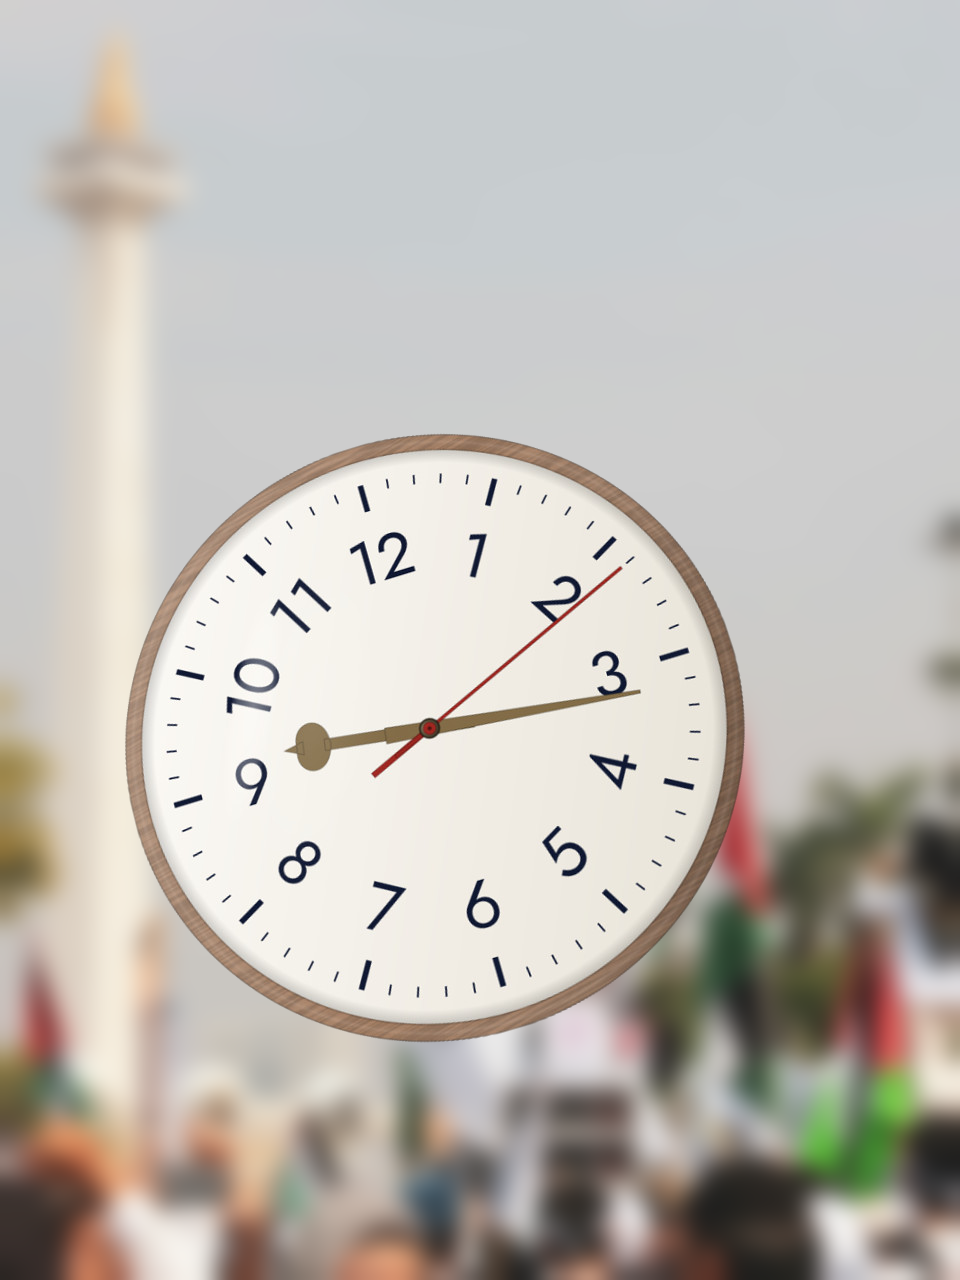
9:16:11
